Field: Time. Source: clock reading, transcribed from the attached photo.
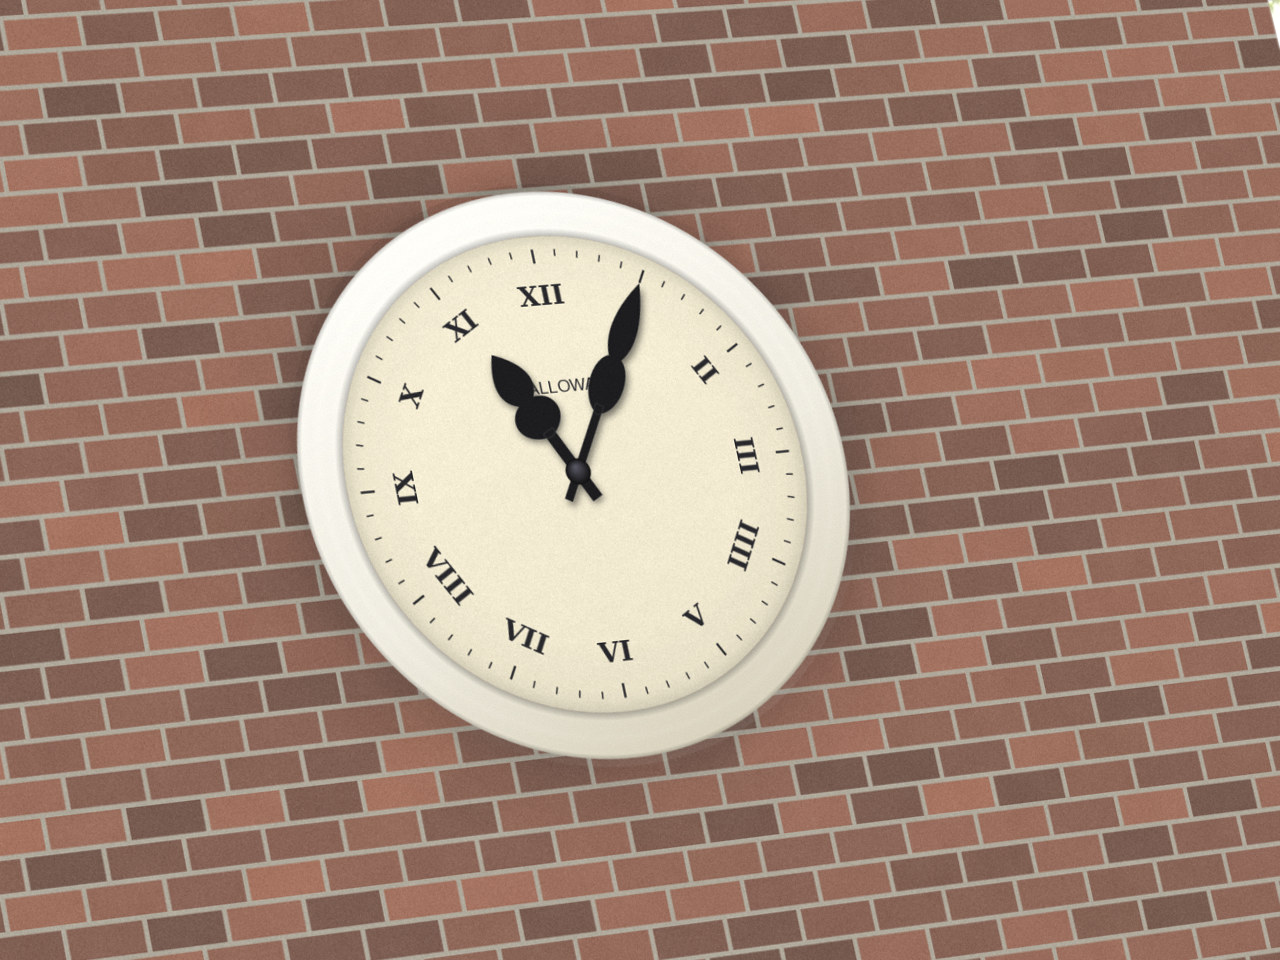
11:05
